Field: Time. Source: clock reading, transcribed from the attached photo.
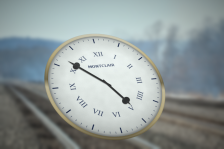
4:52
